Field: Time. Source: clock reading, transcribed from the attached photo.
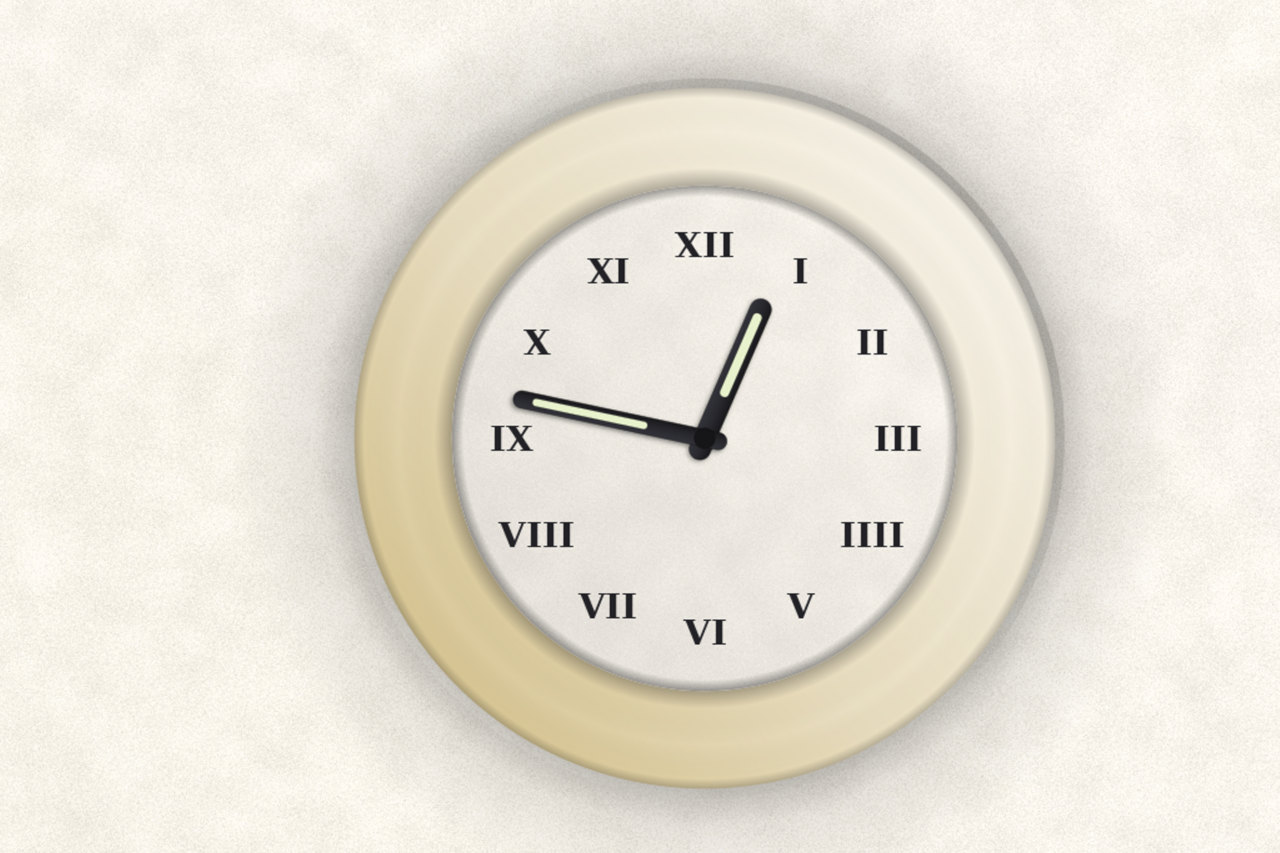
12:47
